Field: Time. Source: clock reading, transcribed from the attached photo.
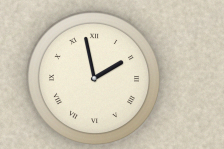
1:58
